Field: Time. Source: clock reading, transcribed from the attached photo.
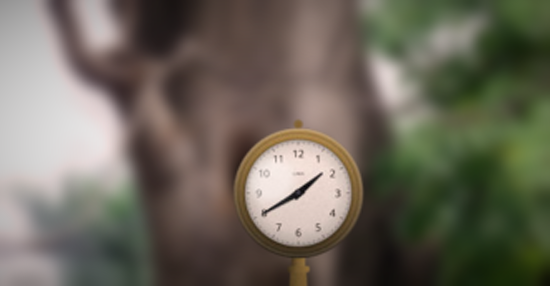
1:40
